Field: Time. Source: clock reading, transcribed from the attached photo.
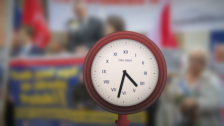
4:32
